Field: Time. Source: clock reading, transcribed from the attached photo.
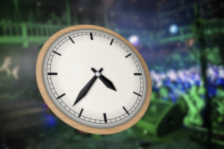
4:37
